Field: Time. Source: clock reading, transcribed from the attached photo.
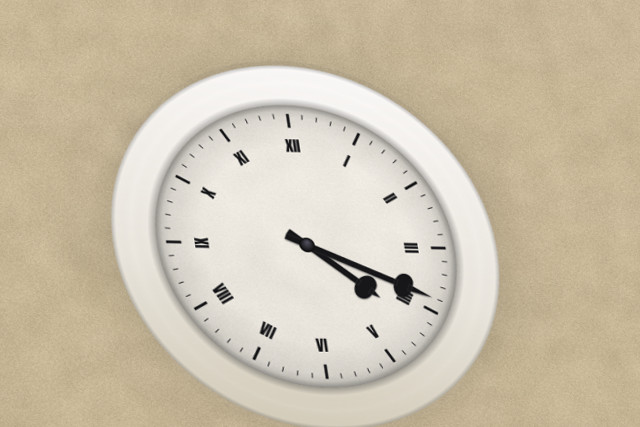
4:19
